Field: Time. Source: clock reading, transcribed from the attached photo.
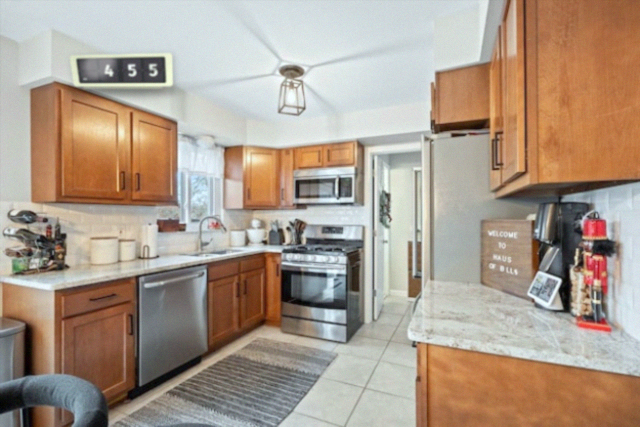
4:55
